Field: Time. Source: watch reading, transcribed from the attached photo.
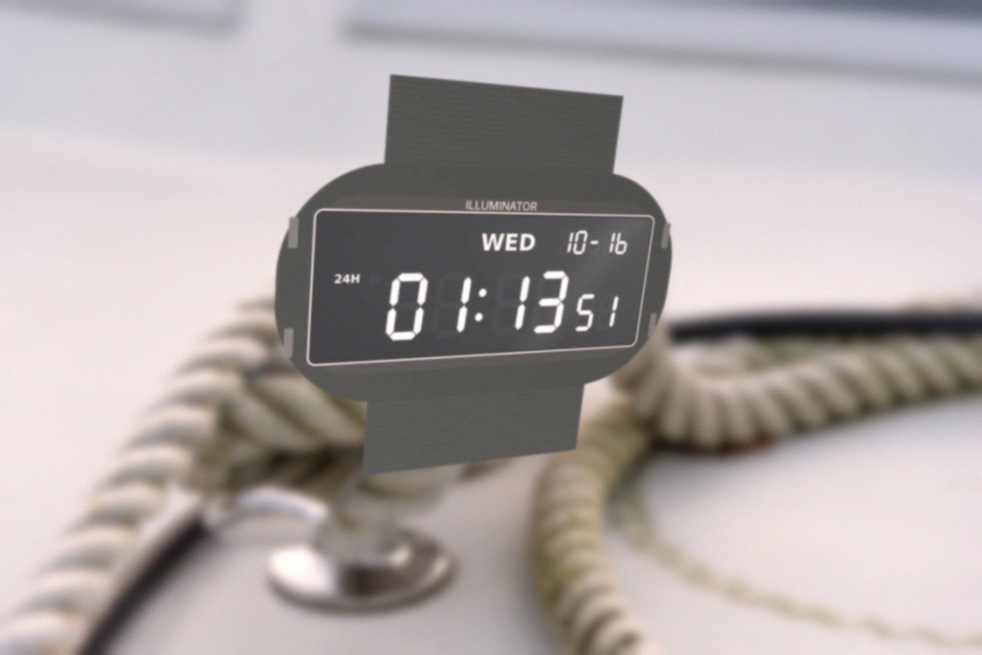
1:13:51
